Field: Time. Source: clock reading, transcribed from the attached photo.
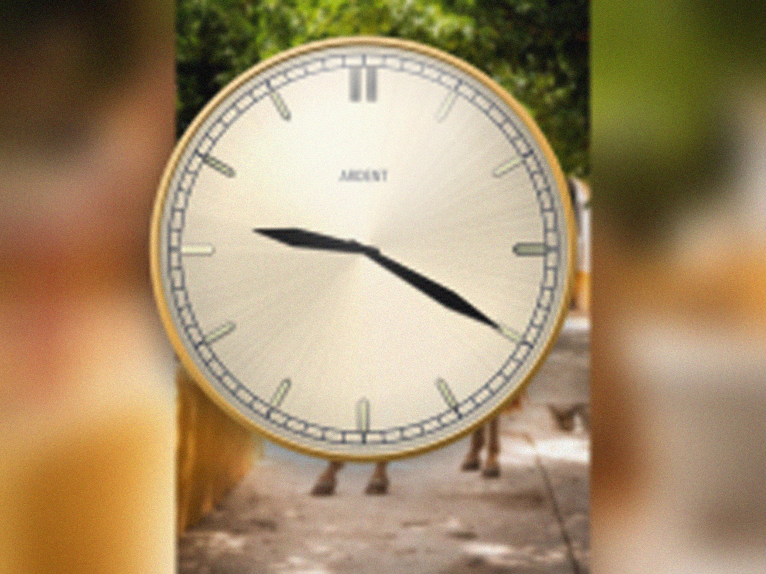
9:20
